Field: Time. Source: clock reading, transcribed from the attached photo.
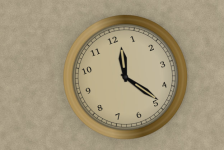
12:24
